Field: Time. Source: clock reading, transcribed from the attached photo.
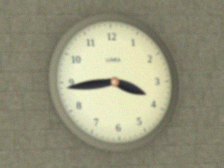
3:44
